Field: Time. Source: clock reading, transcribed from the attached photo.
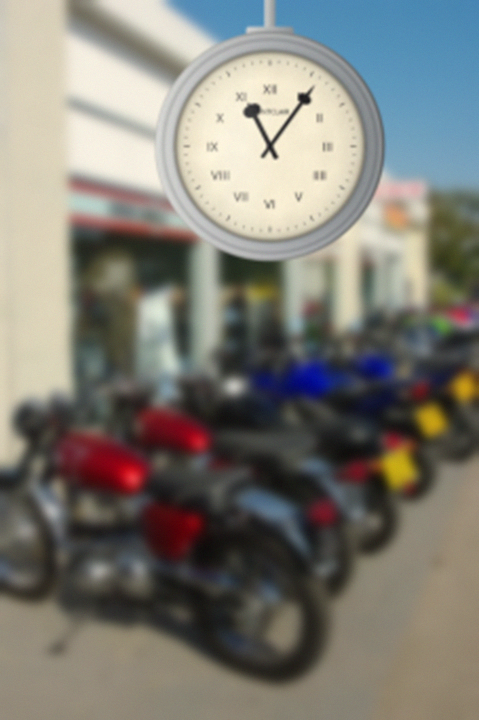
11:06
